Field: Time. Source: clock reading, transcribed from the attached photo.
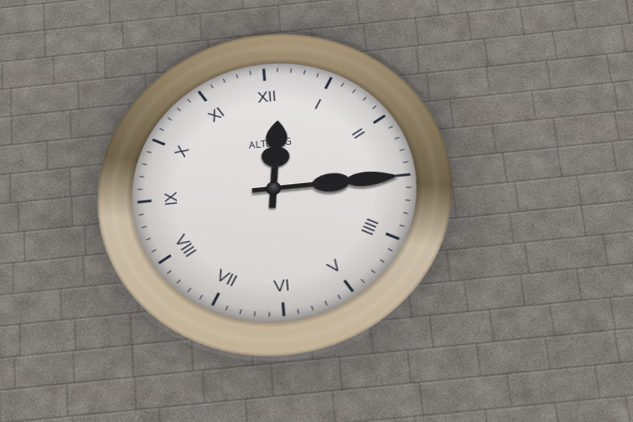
12:15
